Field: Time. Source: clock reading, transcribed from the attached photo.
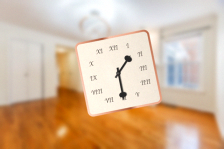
1:30
